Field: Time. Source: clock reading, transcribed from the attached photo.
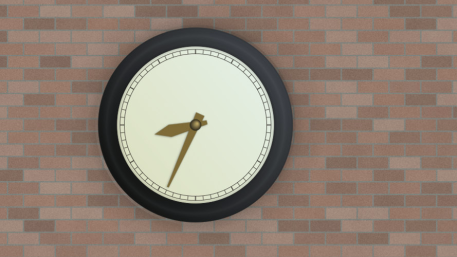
8:34
